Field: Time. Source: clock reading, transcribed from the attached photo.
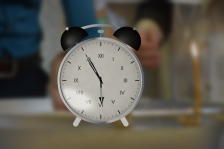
5:55
